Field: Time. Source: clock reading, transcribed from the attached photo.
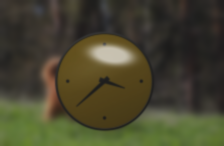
3:38
